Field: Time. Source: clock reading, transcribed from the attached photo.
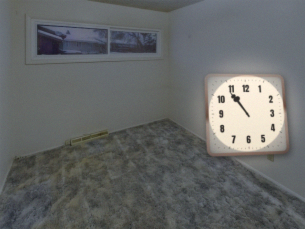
10:54
